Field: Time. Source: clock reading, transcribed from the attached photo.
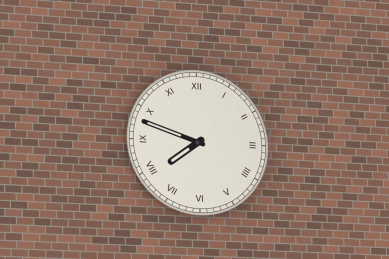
7:48
